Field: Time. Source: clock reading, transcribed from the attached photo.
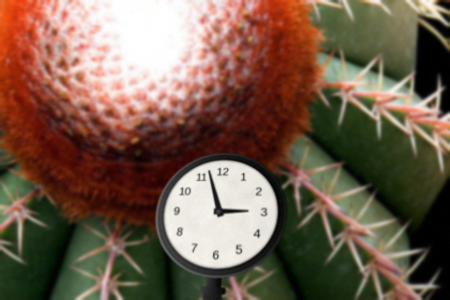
2:57
